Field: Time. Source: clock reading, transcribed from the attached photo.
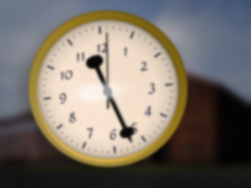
11:27:01
